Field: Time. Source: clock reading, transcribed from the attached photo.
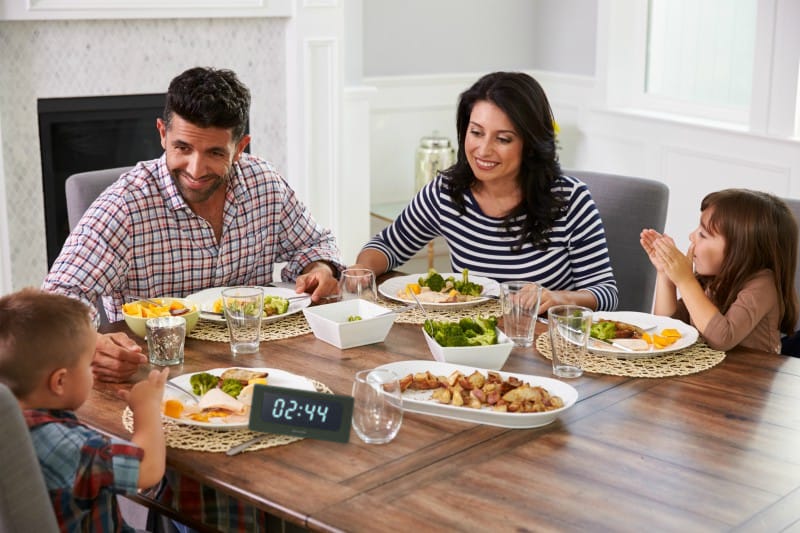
2:44
